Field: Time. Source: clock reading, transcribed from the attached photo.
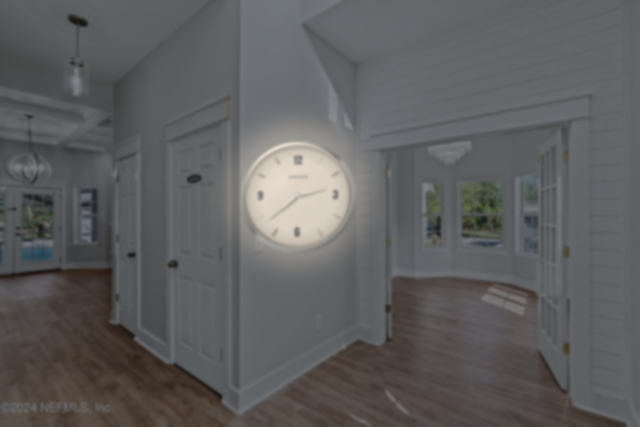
2:38
